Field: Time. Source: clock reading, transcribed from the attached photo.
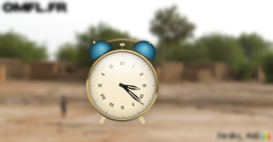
3:22
